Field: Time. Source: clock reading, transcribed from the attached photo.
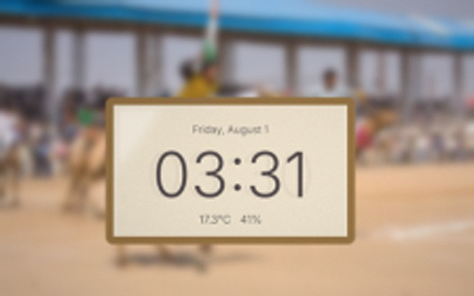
3:31
